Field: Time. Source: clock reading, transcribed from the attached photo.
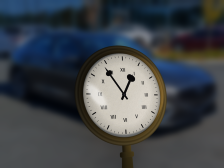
12:54
